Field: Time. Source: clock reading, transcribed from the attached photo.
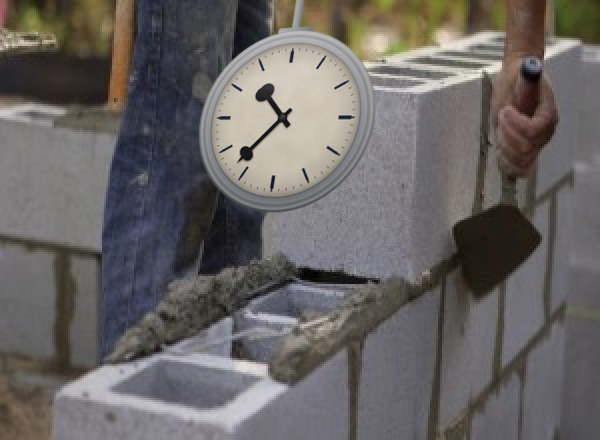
10:37
